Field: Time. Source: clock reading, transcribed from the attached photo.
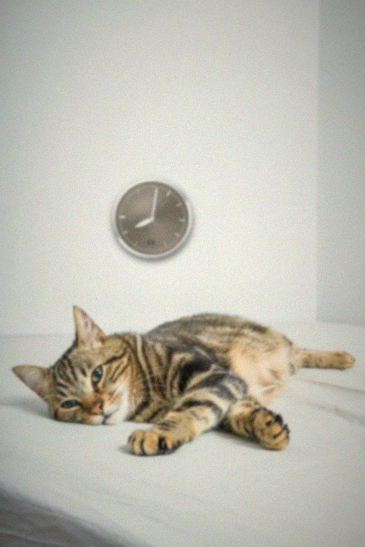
8:01
